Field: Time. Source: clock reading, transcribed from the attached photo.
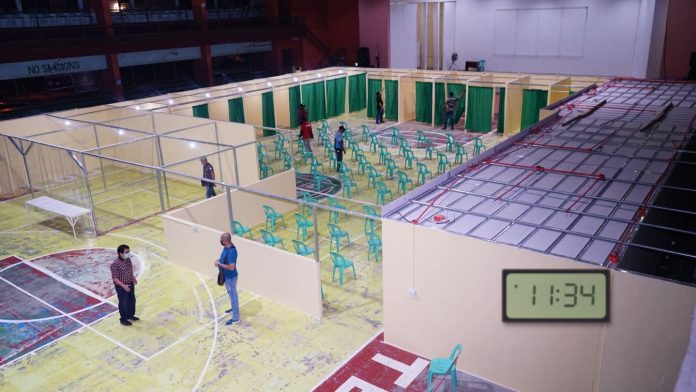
11:34
